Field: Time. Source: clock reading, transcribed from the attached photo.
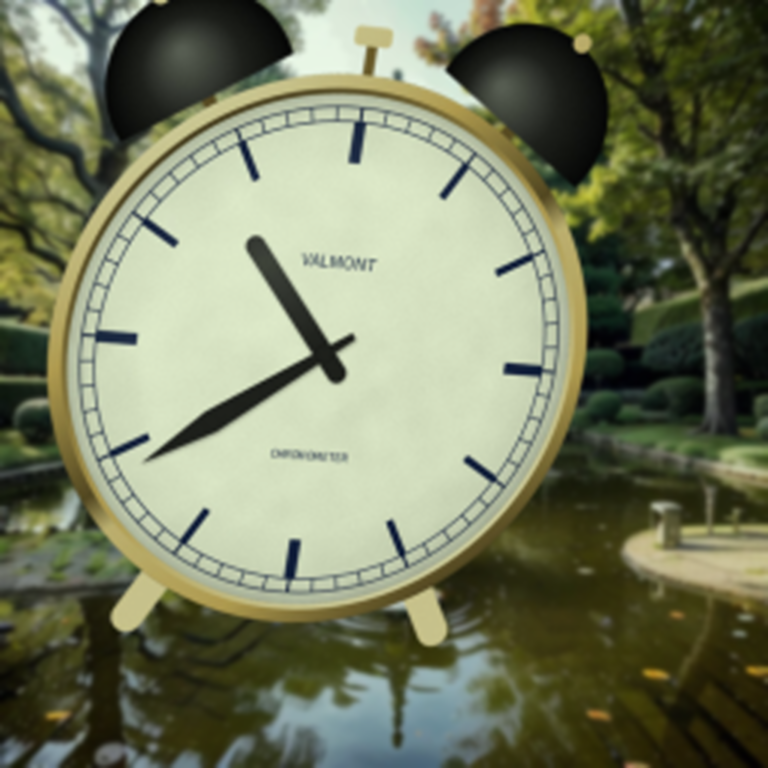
10:39
